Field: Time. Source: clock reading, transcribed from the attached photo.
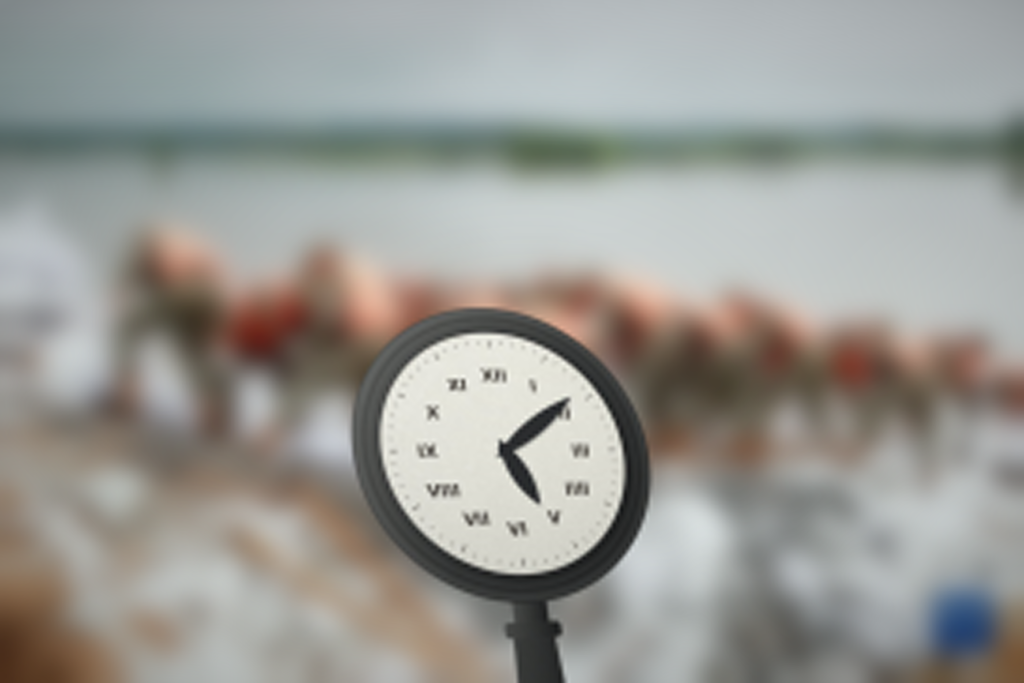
5:09
